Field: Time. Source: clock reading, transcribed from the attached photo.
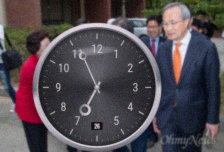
6:56
